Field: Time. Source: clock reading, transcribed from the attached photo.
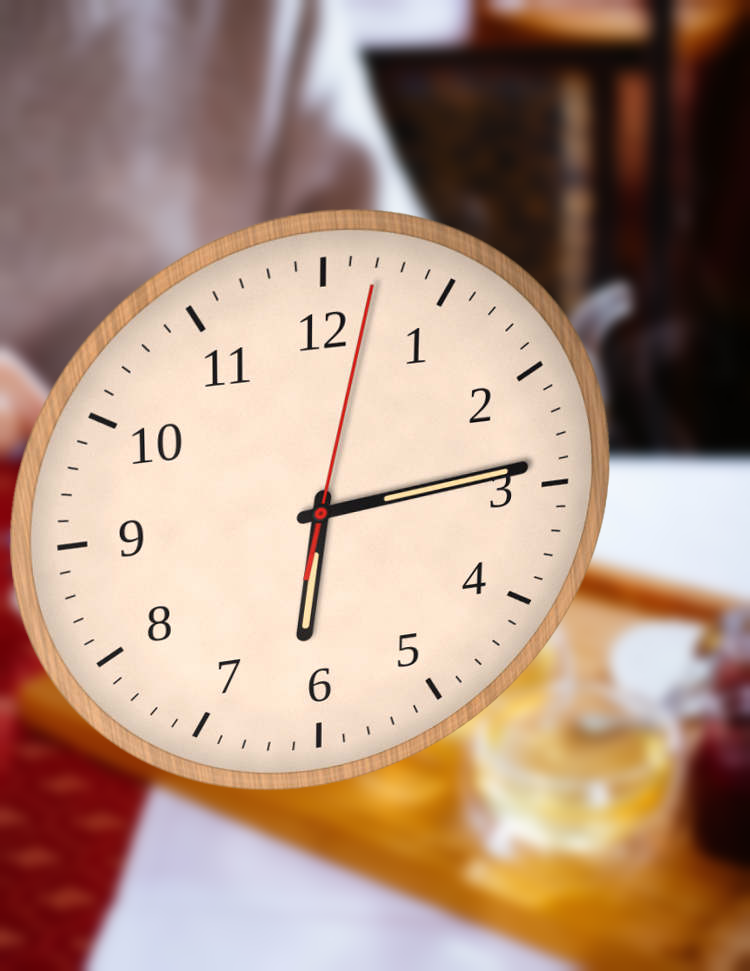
6:14:02
